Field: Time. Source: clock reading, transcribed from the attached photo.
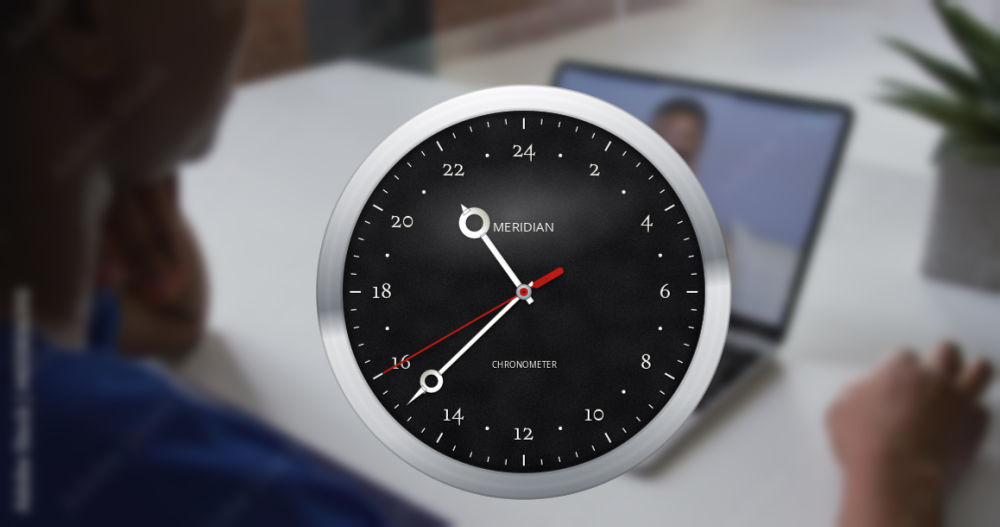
21:37:40
